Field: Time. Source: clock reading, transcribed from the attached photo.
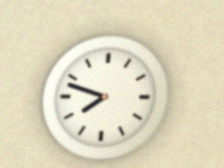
7:48
